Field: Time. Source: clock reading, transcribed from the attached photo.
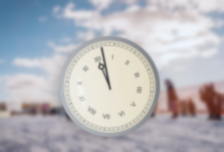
12:02
